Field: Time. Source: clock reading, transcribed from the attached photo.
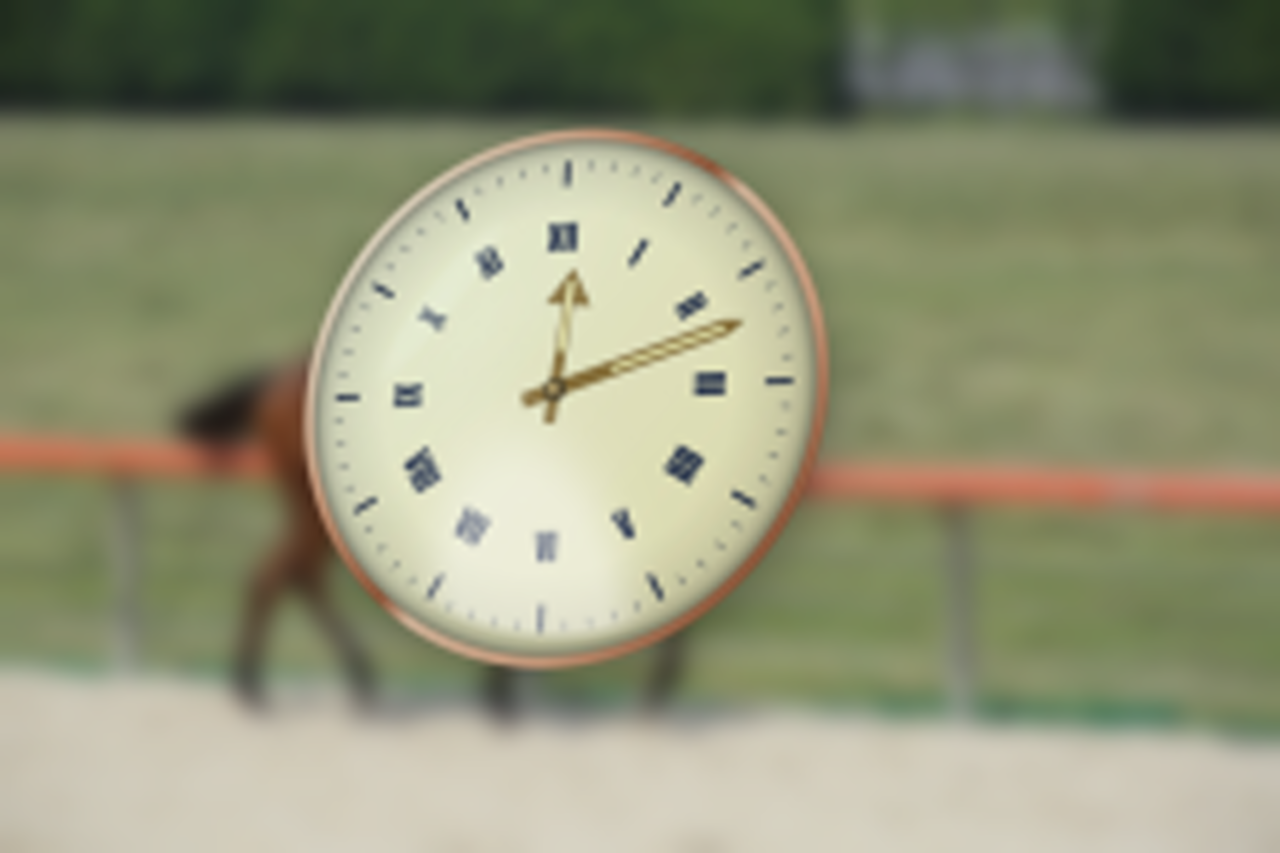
12:12
